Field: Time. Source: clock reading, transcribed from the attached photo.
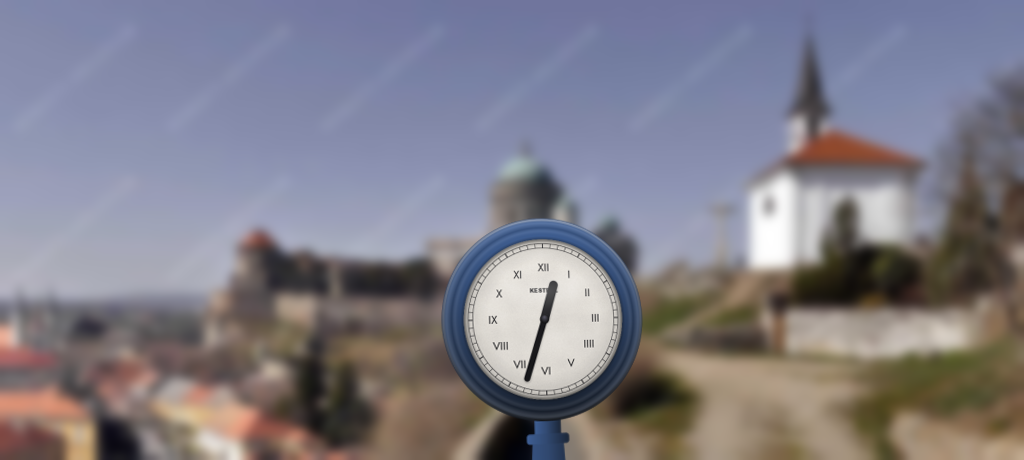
12:33
